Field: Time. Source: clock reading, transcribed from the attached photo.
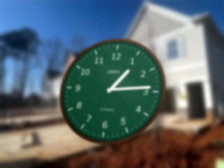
1:14
